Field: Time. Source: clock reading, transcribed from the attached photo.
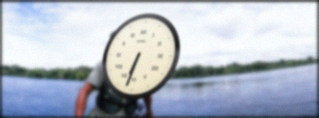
6:32
